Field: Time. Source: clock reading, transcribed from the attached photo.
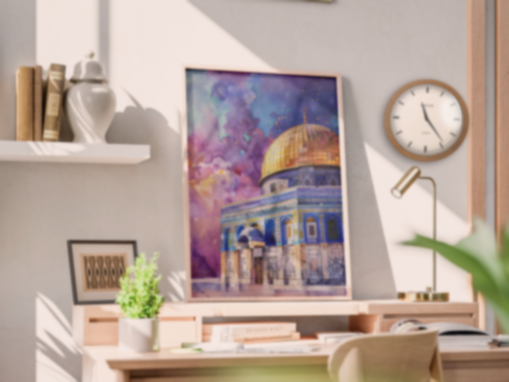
11:24
